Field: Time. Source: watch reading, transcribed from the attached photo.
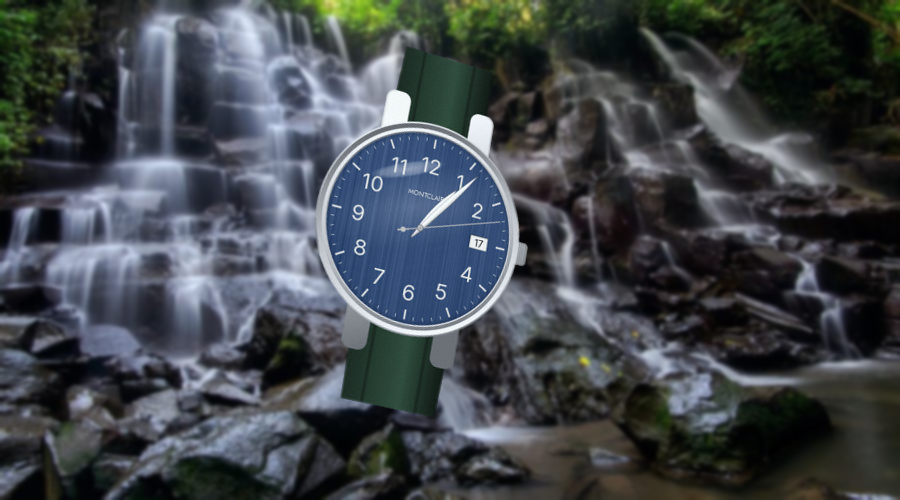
1:06:12
